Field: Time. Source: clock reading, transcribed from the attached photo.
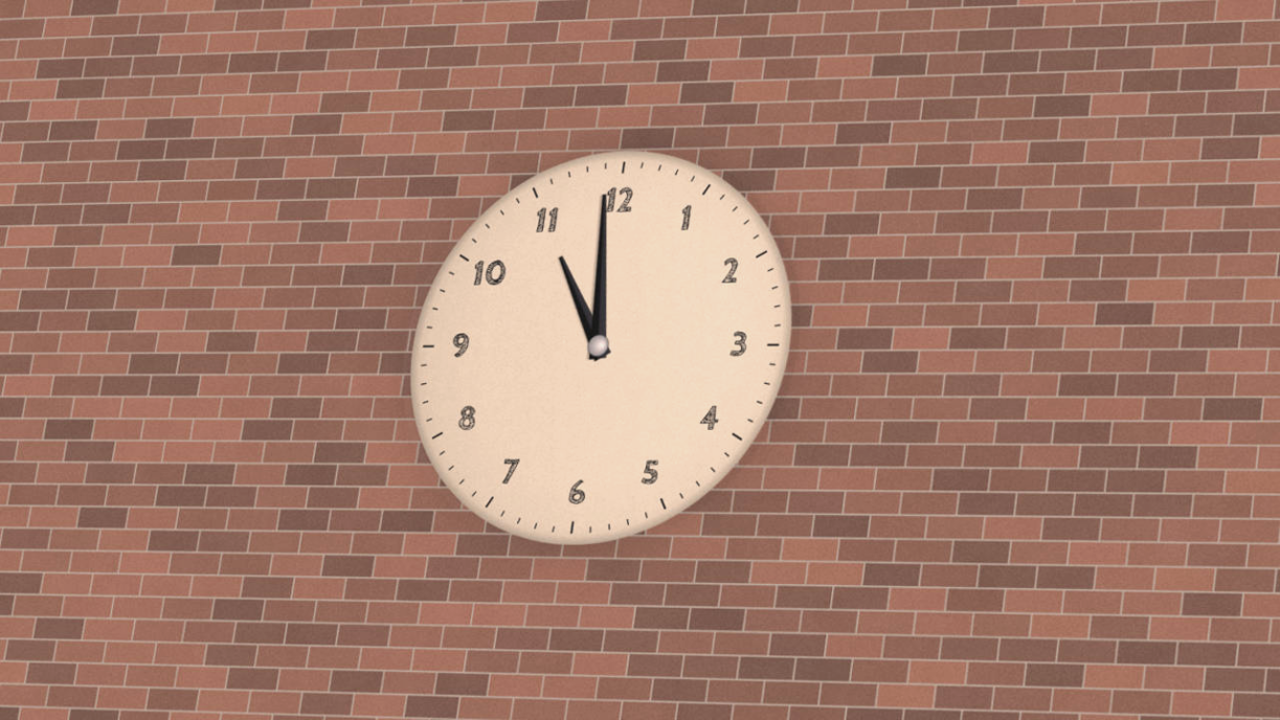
10:59
